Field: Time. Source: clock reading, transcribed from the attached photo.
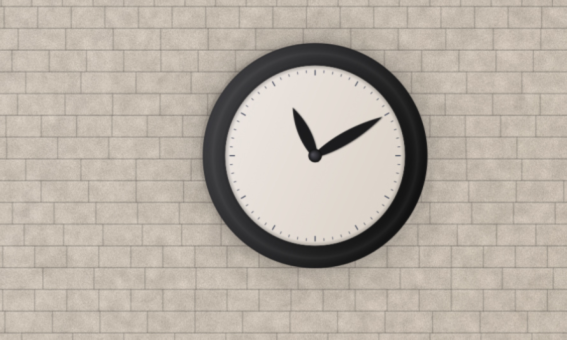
11:10
